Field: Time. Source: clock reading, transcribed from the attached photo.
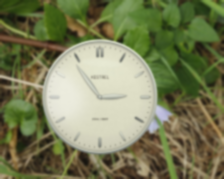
2:54
